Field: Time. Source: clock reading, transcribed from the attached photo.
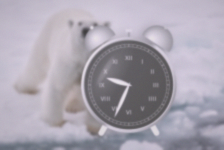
9:34
